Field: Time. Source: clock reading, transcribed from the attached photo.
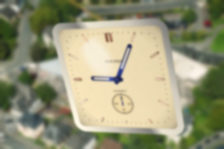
9:05
